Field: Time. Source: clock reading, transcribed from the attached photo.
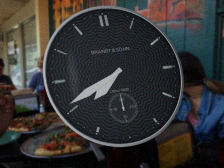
7:41
